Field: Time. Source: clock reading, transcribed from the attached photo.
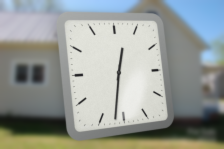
12:32
